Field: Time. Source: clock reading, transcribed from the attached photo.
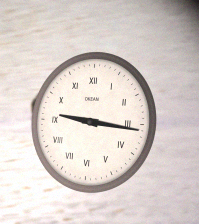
9:16
